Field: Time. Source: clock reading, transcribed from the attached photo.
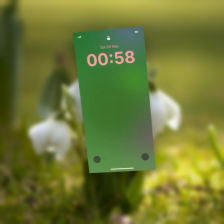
0:58
